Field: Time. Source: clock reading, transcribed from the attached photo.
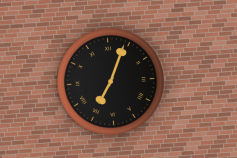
7:04
